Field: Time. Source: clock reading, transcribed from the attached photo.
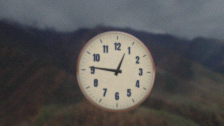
12:46
